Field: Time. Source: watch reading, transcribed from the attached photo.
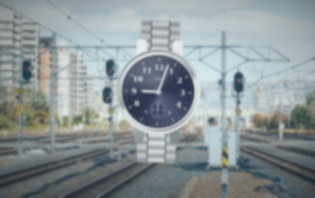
9:03
